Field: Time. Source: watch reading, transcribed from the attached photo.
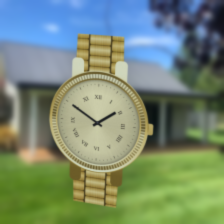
1:50
